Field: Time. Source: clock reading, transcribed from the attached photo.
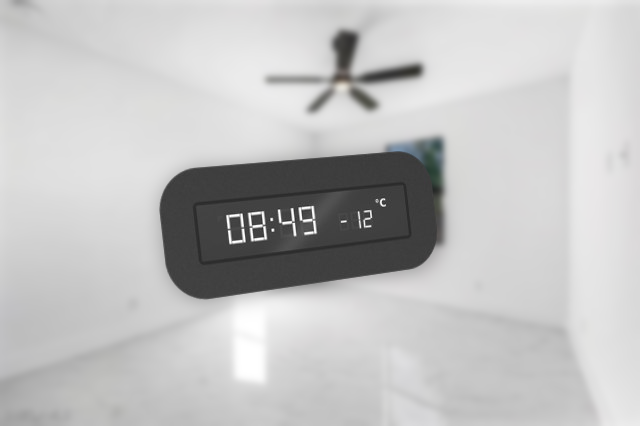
8:49
